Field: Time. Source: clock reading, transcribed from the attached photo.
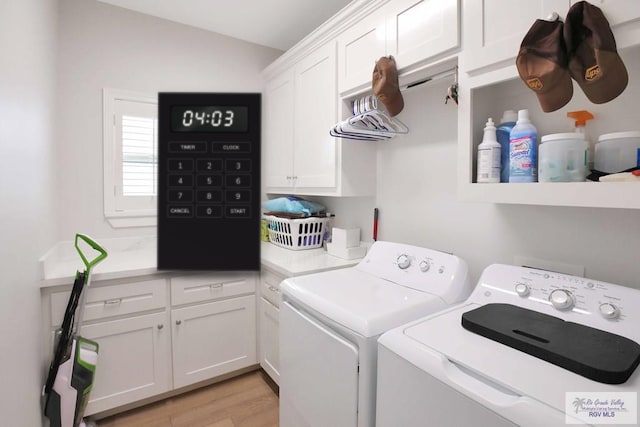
4:03
